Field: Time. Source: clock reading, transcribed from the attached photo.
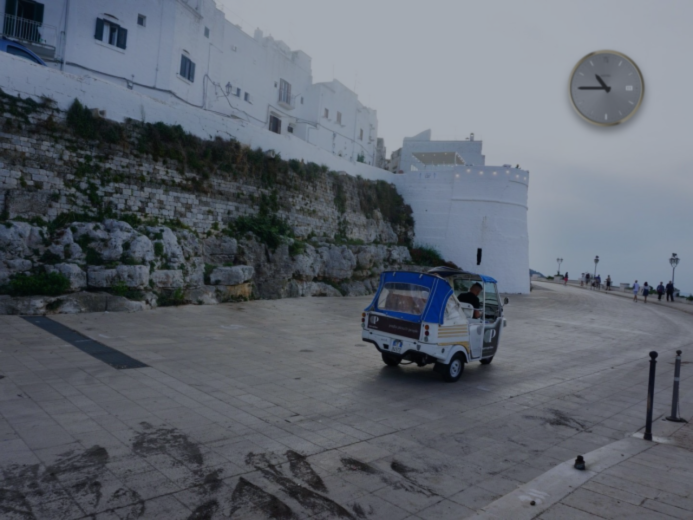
10:45
